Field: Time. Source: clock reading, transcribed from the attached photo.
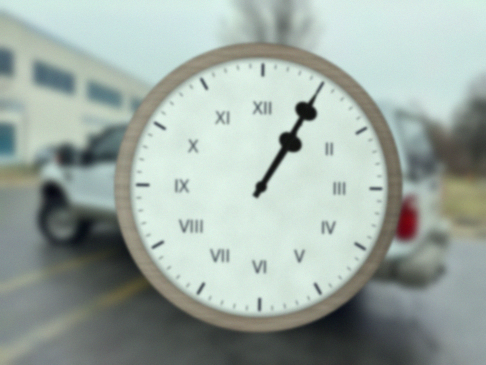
1:05
